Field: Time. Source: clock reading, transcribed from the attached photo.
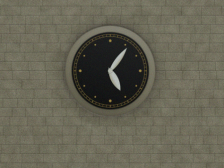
5:06
